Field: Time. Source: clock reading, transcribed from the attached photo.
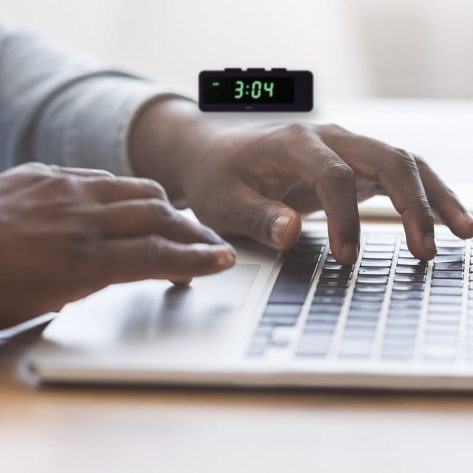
3:04
